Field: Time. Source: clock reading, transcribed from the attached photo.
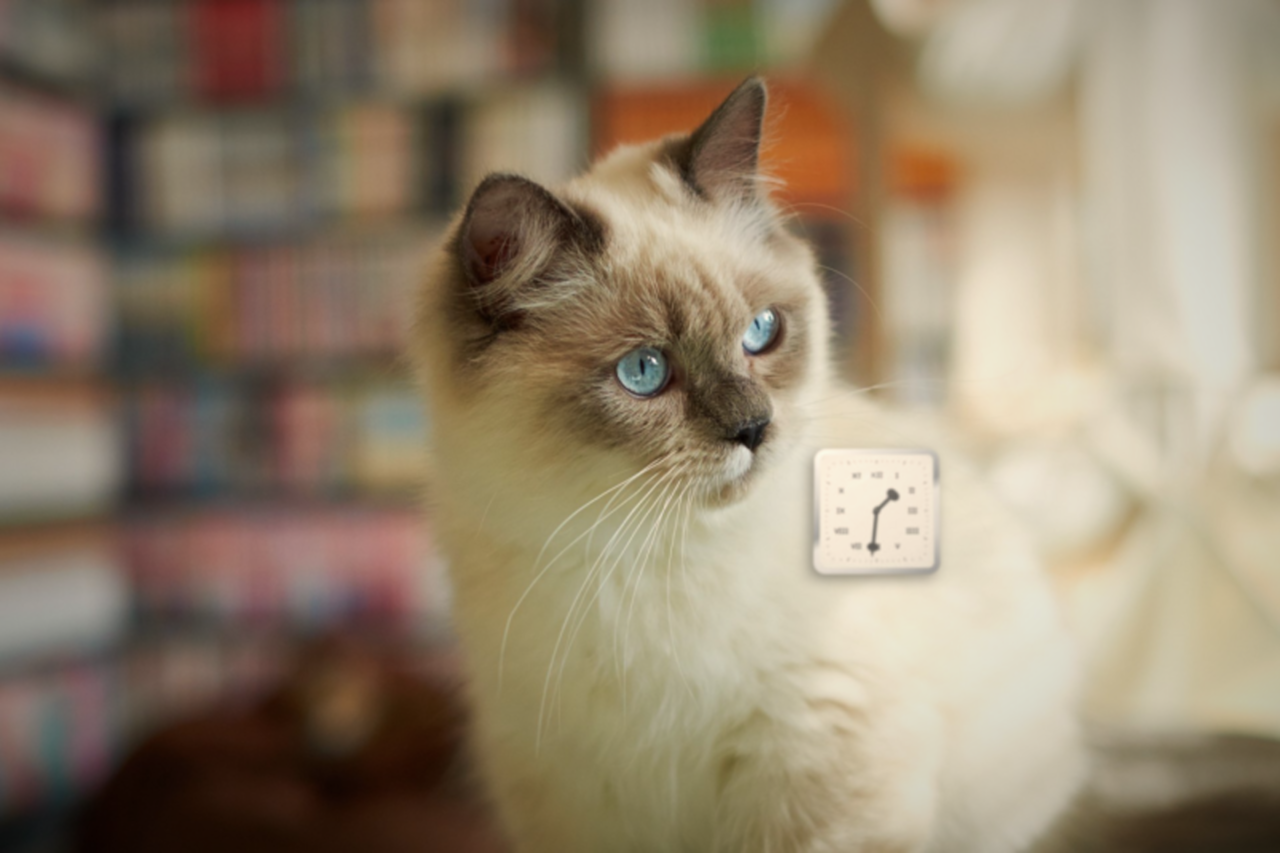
1:31
